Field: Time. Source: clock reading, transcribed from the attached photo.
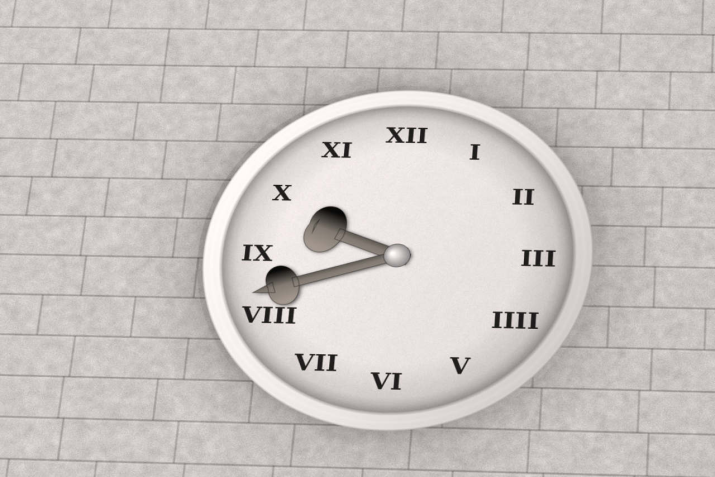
9:42
